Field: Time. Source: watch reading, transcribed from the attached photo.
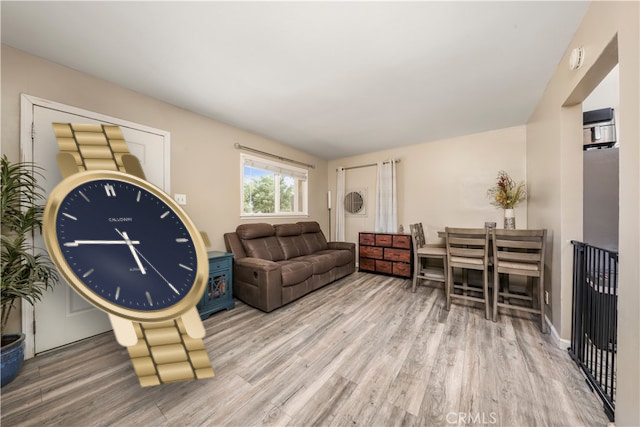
5:45:25
